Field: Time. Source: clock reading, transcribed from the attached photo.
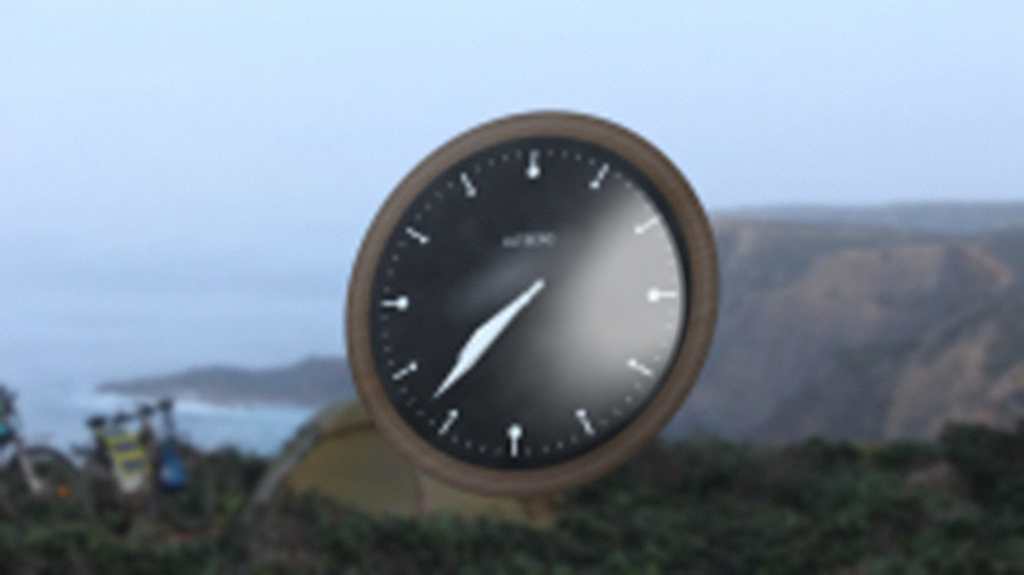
7:37
